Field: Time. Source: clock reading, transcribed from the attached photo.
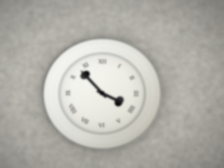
3:53
